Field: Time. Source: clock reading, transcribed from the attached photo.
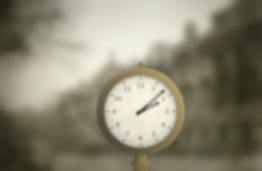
2:08
